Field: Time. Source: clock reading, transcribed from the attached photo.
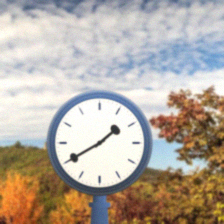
1:40
